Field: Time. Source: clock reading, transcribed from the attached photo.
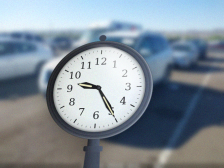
9:25
